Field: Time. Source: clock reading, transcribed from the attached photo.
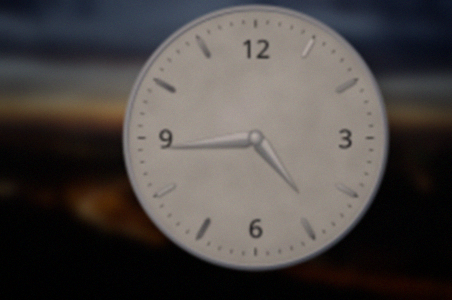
4:44
